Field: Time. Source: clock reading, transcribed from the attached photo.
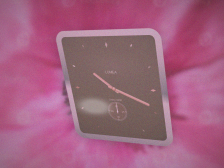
10:19
